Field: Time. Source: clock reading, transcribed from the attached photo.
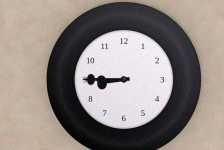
8:45
